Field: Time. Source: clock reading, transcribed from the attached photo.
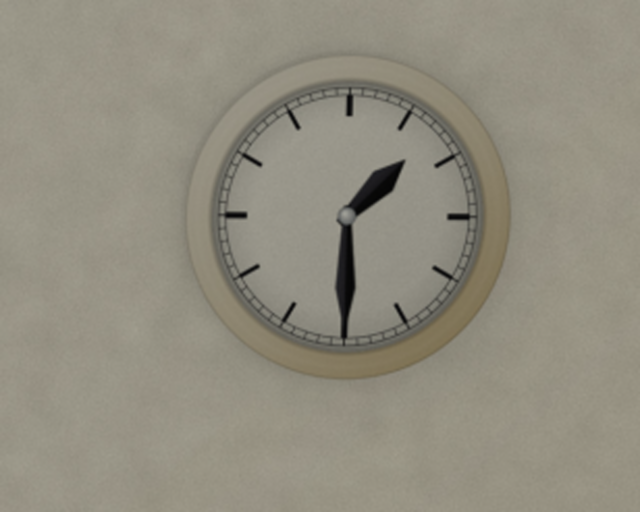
1:30
